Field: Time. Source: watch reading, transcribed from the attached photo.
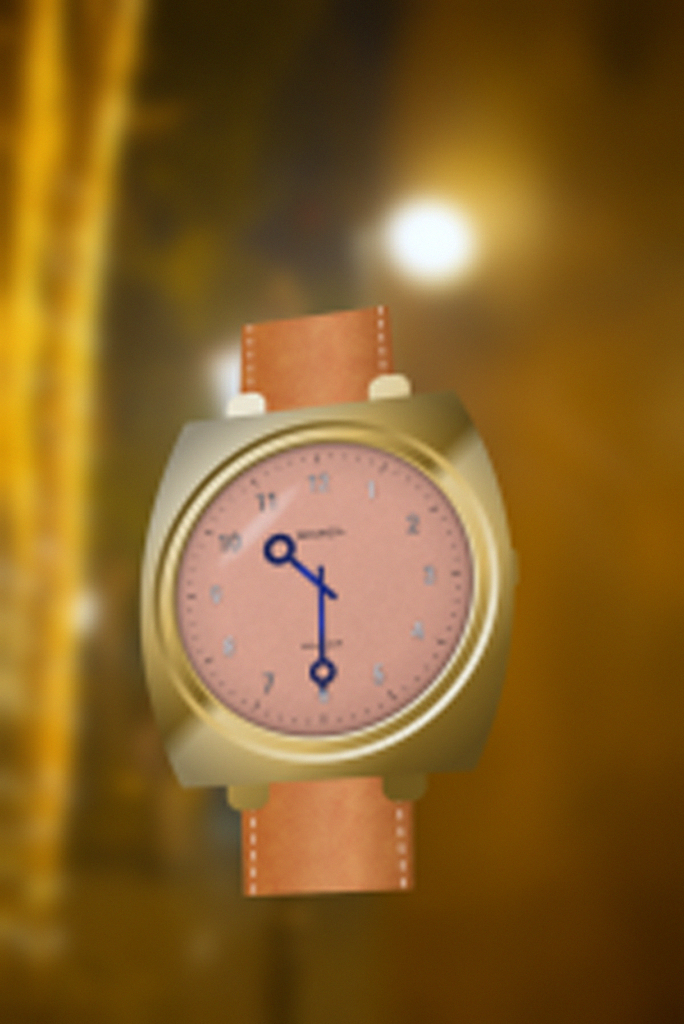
10:30
